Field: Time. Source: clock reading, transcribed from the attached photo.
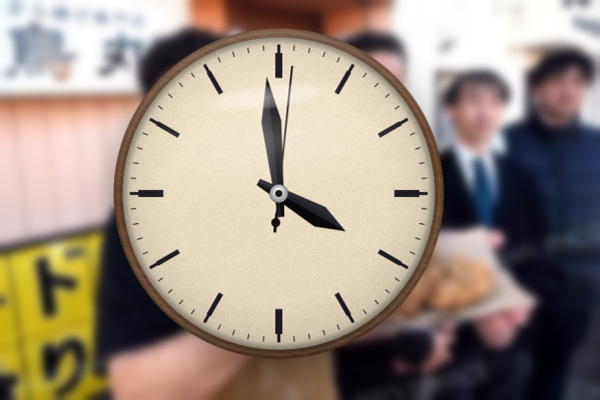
3:59:01
